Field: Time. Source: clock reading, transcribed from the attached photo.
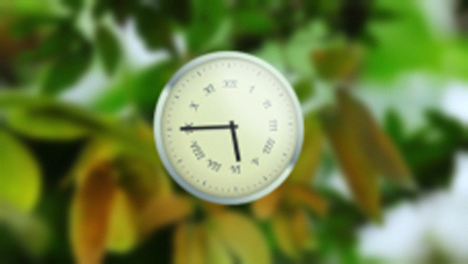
5:45
